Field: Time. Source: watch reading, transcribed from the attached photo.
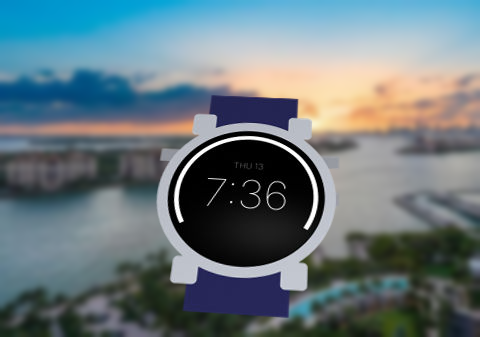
7:36
